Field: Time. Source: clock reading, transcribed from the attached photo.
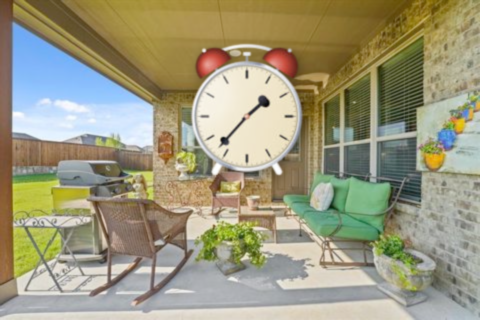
1:37
